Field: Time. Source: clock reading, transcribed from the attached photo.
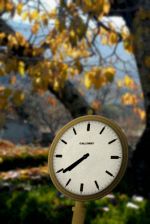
7:39
